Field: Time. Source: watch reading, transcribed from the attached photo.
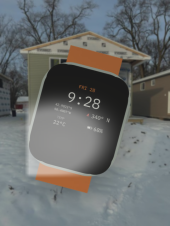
9:28
